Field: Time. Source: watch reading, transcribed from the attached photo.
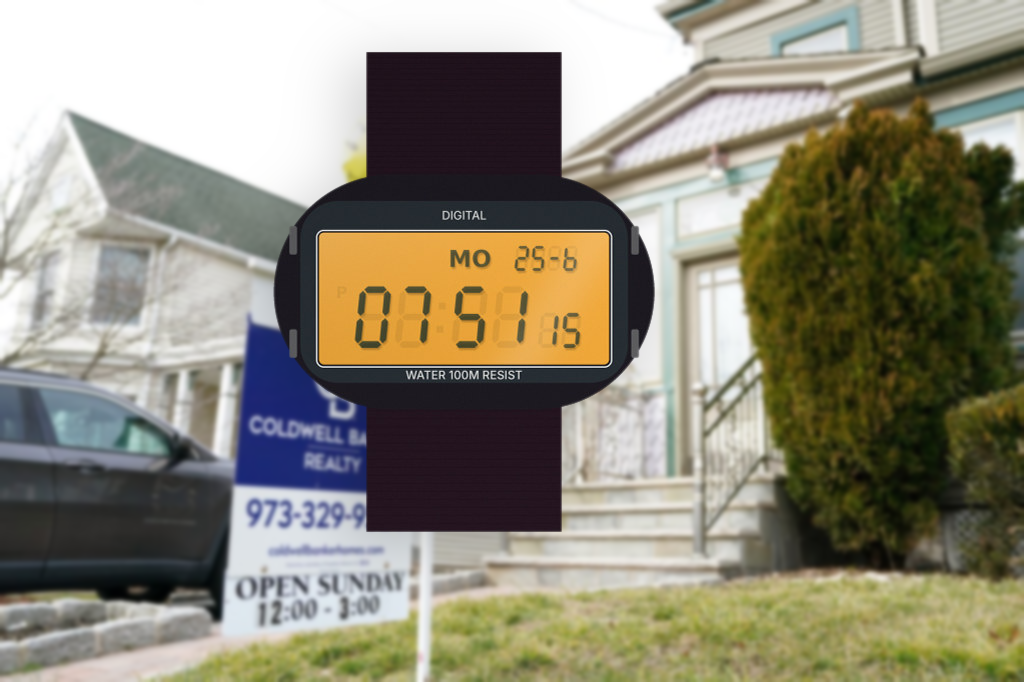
7:51:15
